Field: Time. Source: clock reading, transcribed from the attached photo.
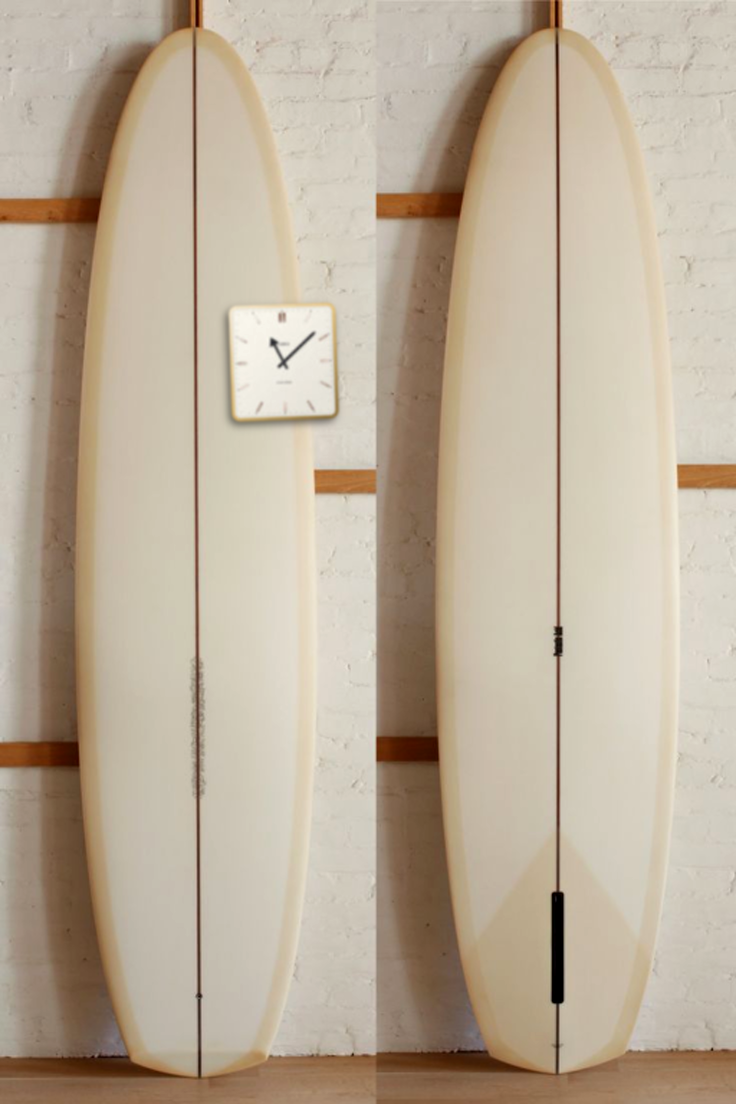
11:08
